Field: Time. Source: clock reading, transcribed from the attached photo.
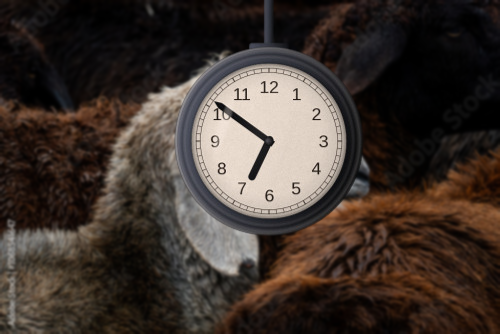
6:51
